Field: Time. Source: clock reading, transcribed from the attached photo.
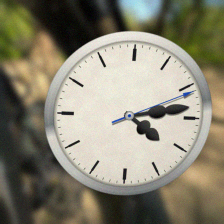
4:13:11
